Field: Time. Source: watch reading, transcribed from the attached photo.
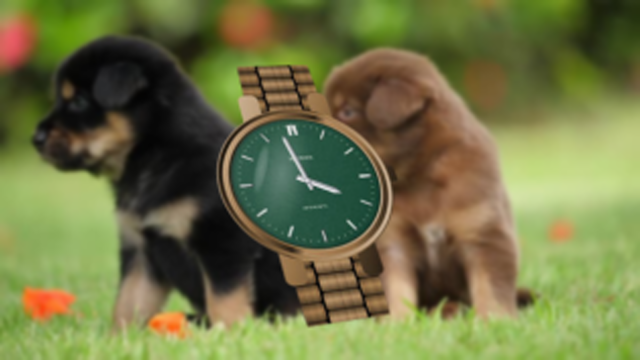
3:58
